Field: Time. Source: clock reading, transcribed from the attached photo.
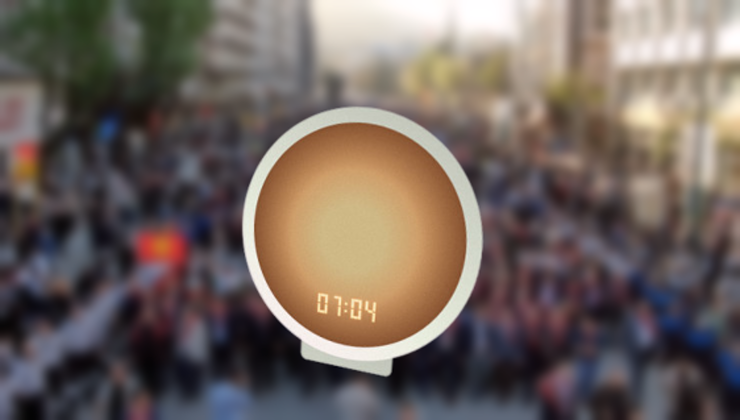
7:04
